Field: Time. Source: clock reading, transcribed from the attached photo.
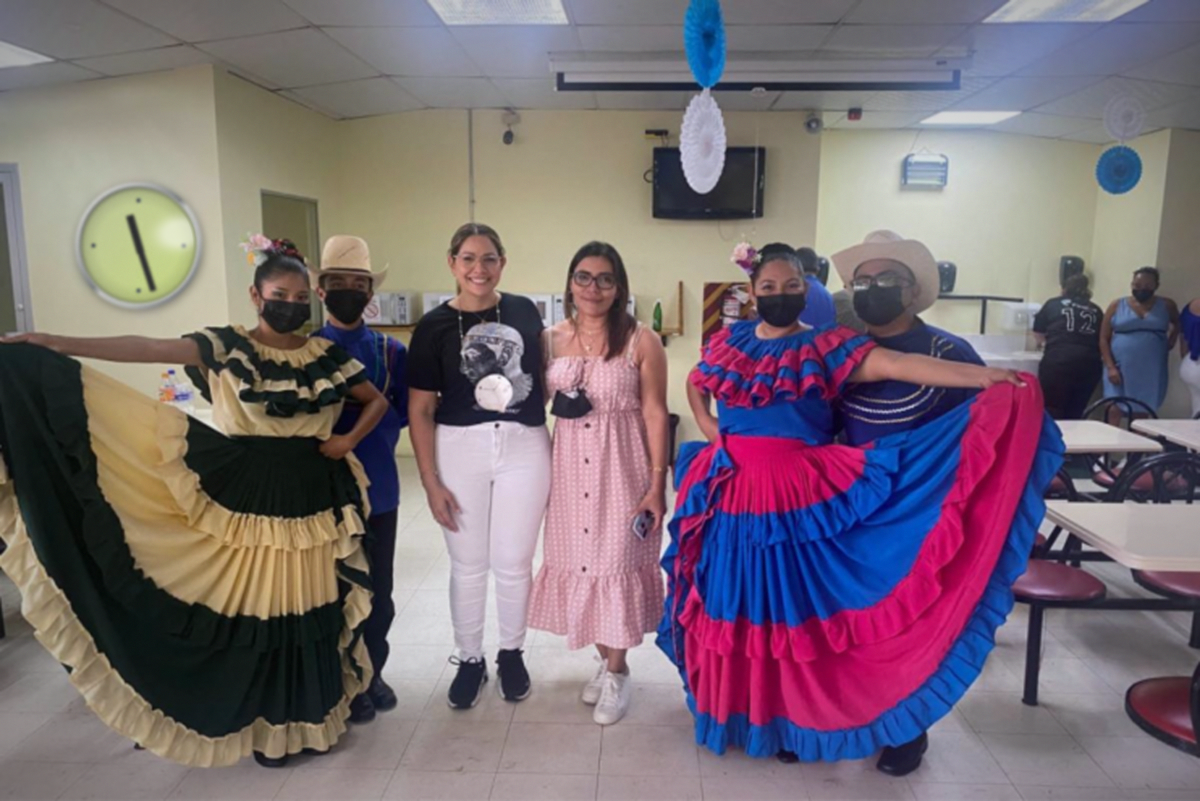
11:27
